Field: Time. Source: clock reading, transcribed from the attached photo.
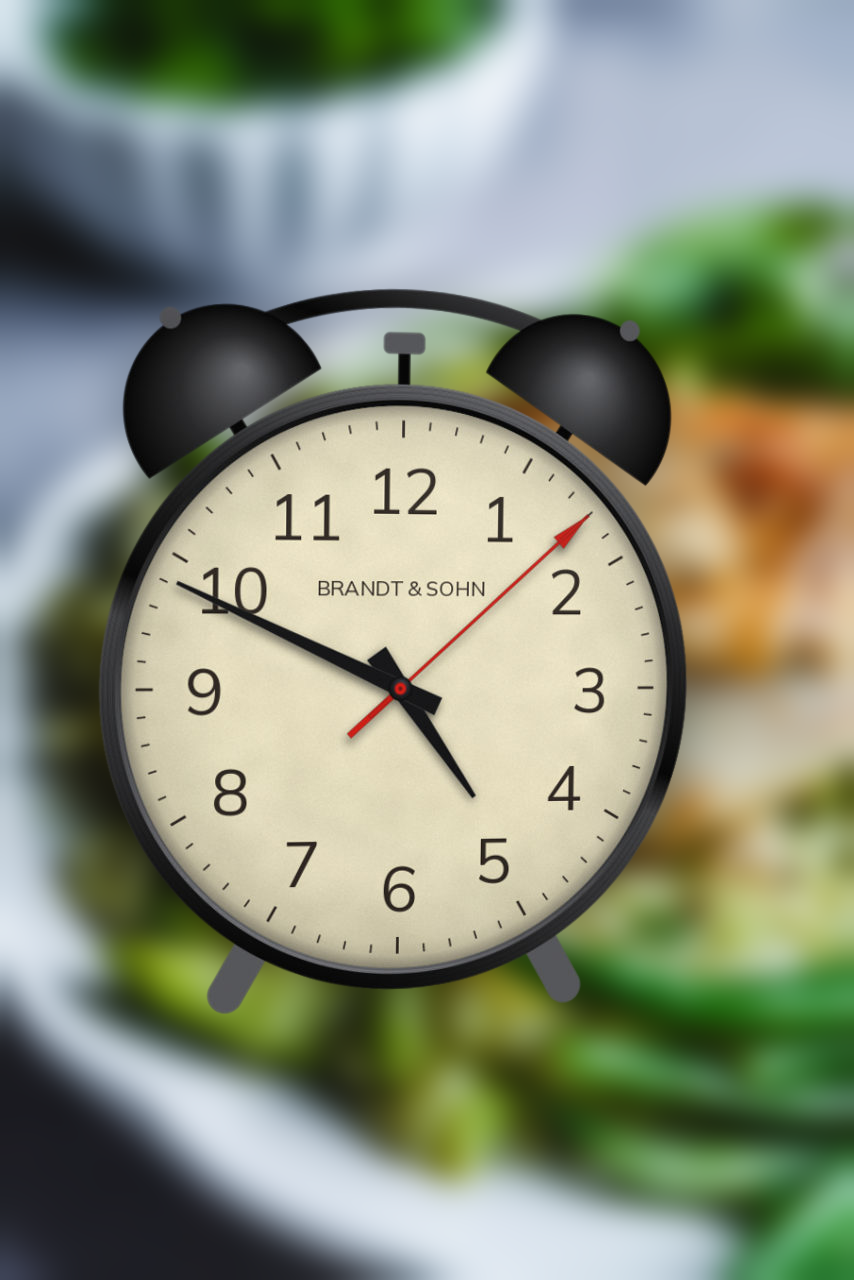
4:49:08
